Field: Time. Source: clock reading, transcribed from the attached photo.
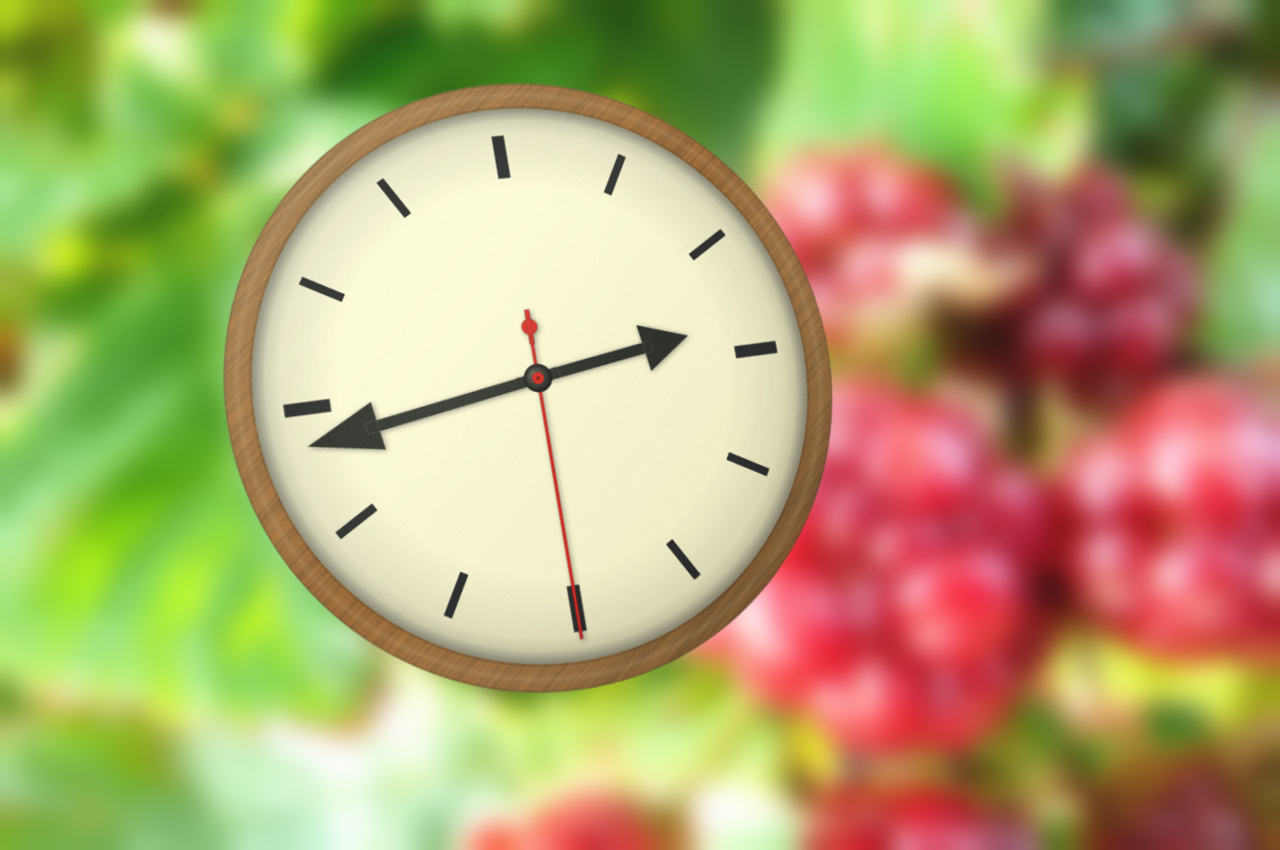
2:43:30
